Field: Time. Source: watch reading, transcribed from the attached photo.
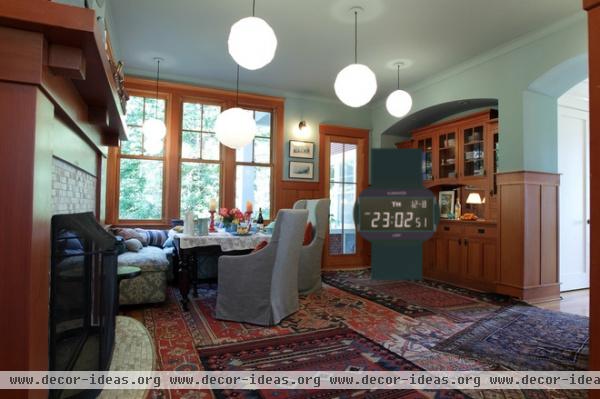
23:02
